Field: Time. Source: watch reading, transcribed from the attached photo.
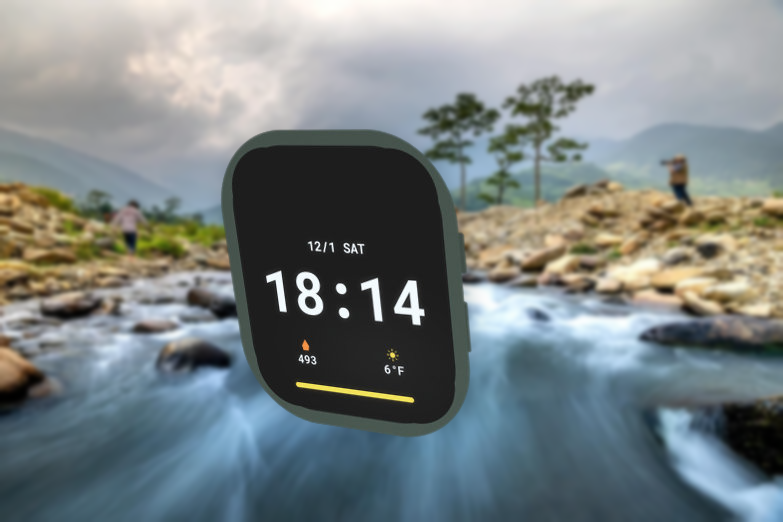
18:14
